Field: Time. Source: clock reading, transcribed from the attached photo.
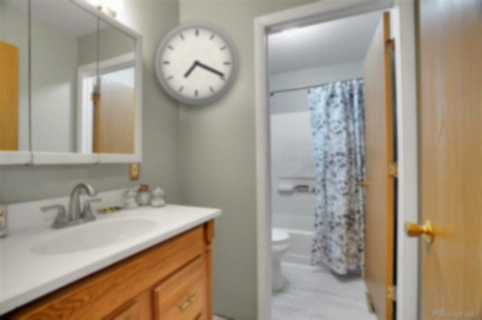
7:19
